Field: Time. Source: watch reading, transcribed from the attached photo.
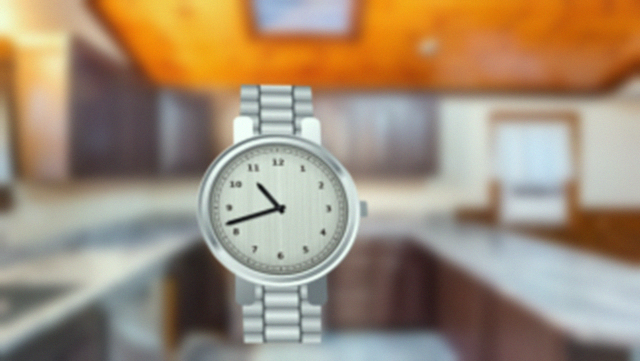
10:42
